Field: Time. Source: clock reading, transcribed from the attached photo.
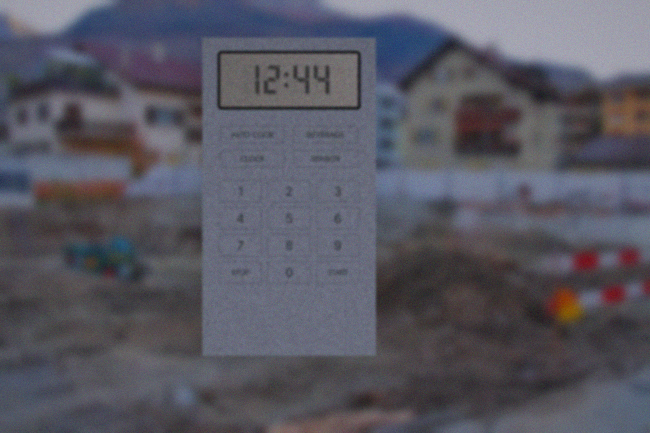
12:44
